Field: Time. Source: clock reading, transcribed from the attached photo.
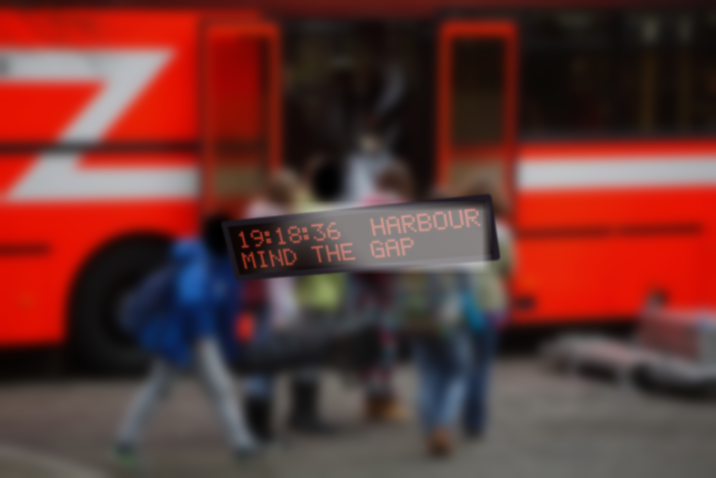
19:18:36
